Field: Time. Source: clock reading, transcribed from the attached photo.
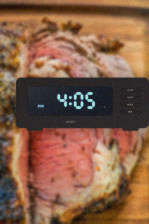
4:05
